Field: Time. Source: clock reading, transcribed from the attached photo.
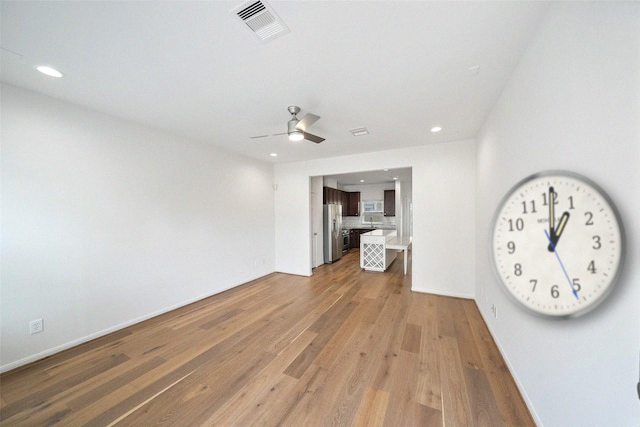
1:00:26
